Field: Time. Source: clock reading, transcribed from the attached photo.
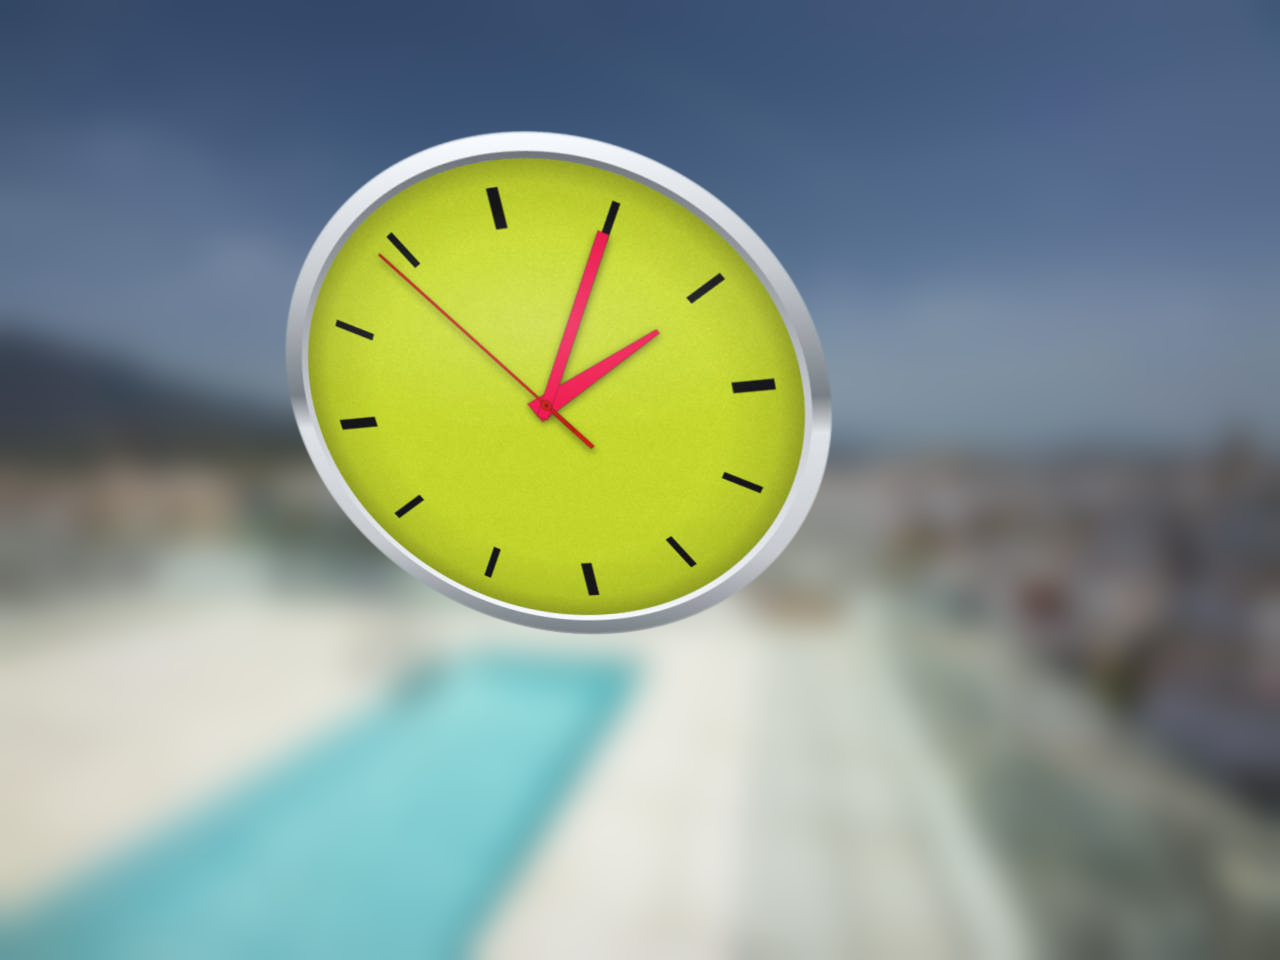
2:04:54
